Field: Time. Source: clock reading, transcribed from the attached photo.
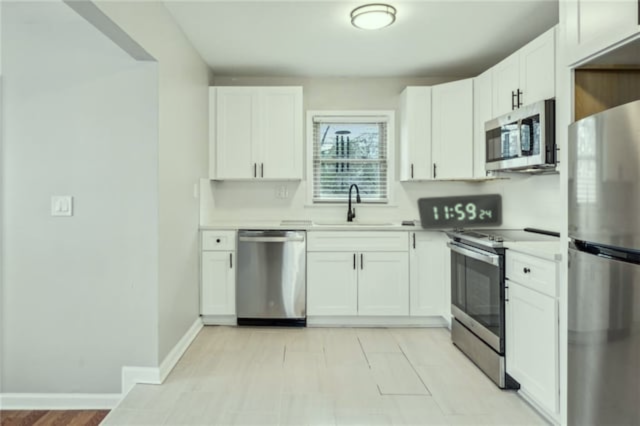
11:59
